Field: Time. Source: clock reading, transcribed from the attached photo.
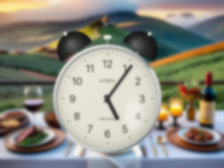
5:06
